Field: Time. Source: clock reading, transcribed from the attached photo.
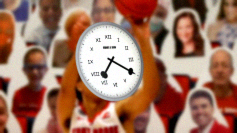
7:20
